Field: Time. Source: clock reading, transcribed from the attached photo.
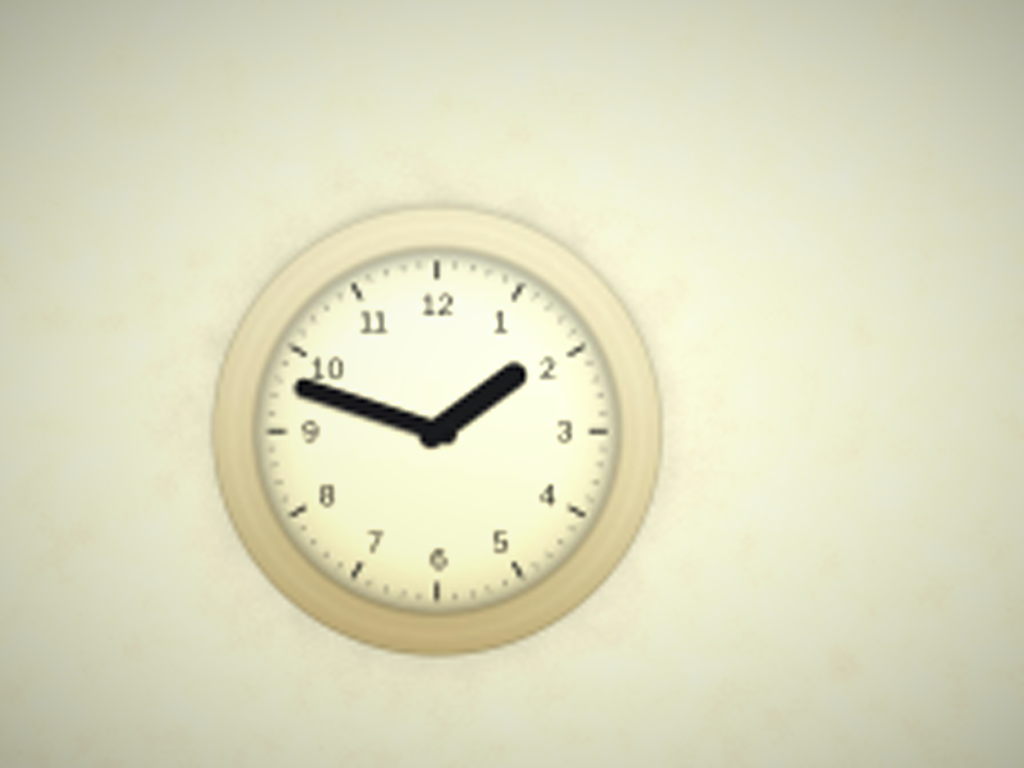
1:48
